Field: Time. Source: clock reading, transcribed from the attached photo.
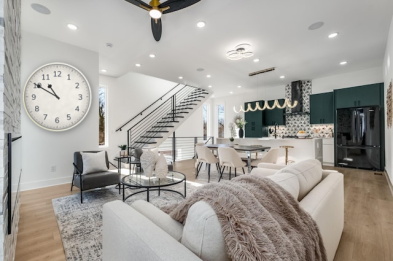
10:50
